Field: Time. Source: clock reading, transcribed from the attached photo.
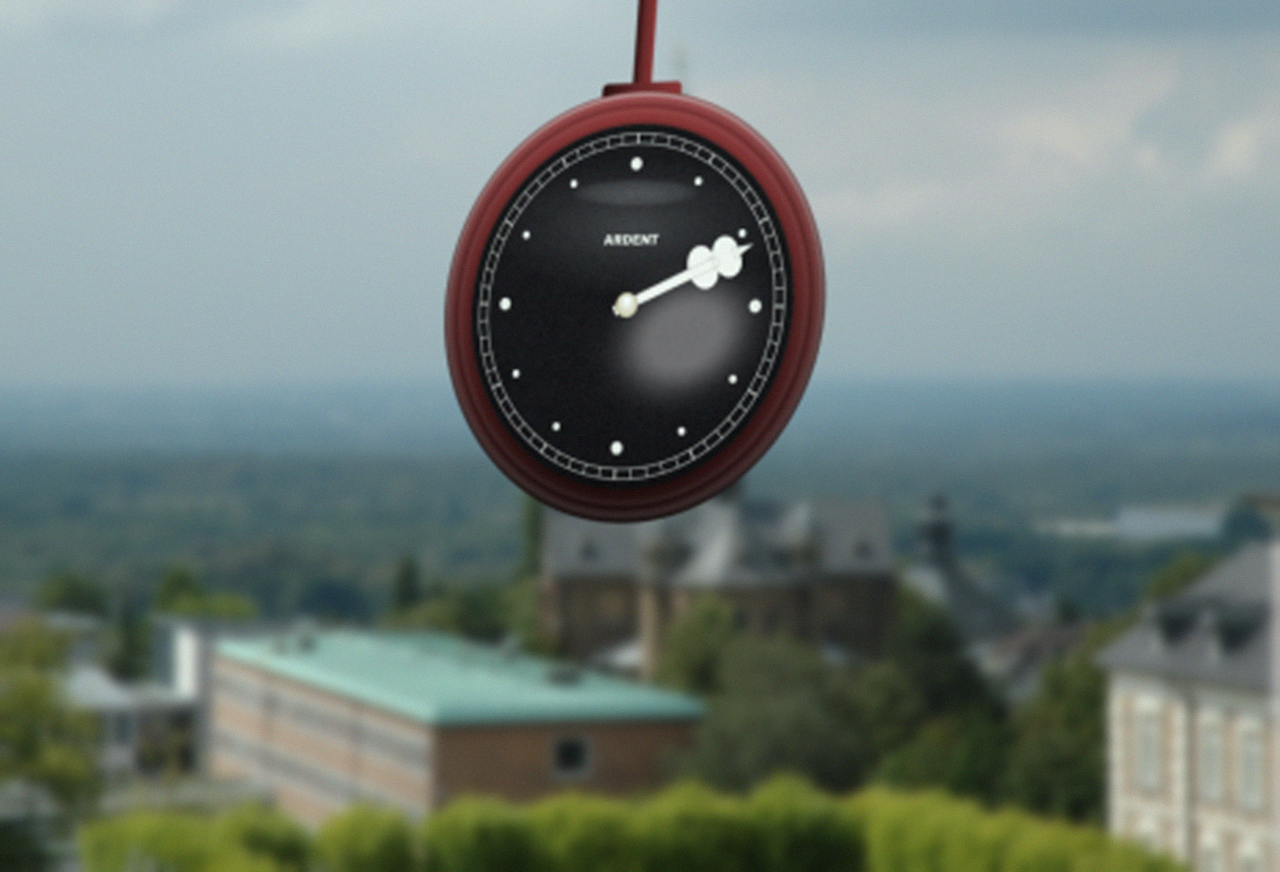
2:11
